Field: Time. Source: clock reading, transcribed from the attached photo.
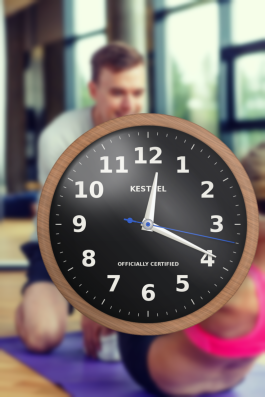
12:19:17
